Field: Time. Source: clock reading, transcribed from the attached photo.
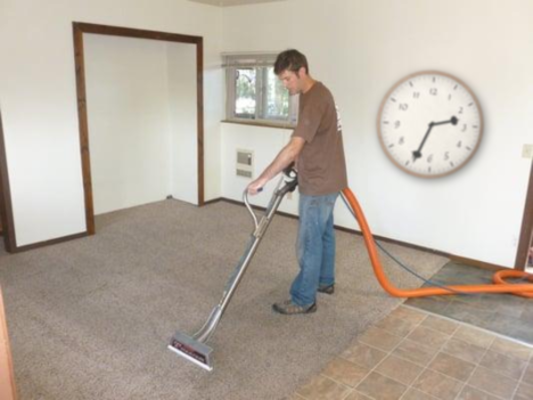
2:34
